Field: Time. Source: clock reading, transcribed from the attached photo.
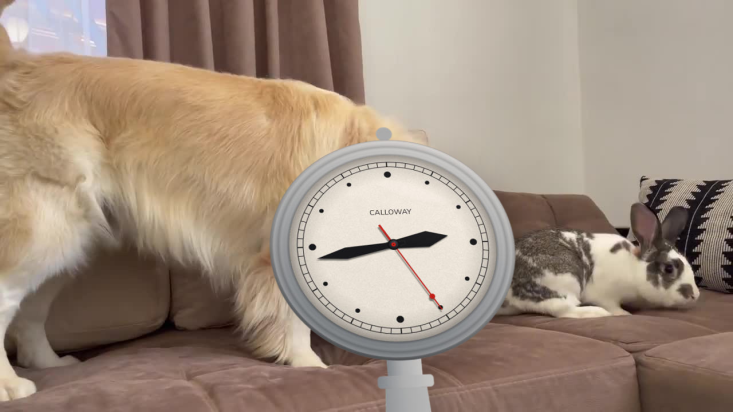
2:43:25
